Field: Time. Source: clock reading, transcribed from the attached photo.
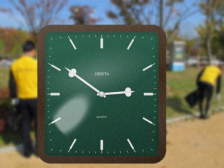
2:51
